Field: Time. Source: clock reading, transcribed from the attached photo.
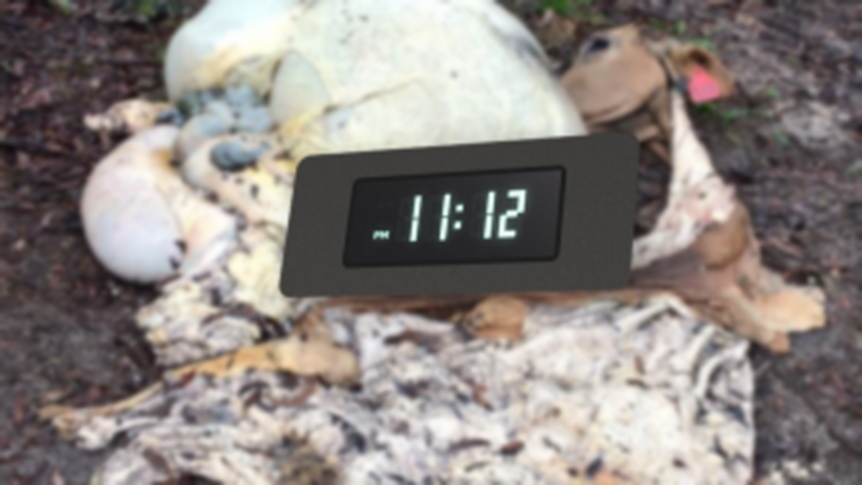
11:12
